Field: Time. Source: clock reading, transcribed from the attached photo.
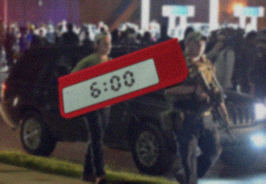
6:00
